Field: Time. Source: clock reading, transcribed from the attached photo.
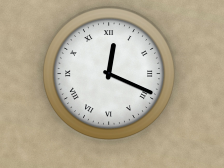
12:19
